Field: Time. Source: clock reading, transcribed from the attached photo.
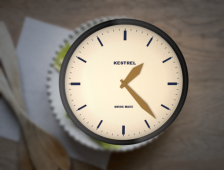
1:23
